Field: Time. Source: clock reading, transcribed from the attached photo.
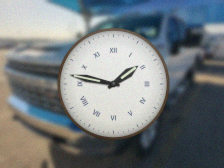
1:47
